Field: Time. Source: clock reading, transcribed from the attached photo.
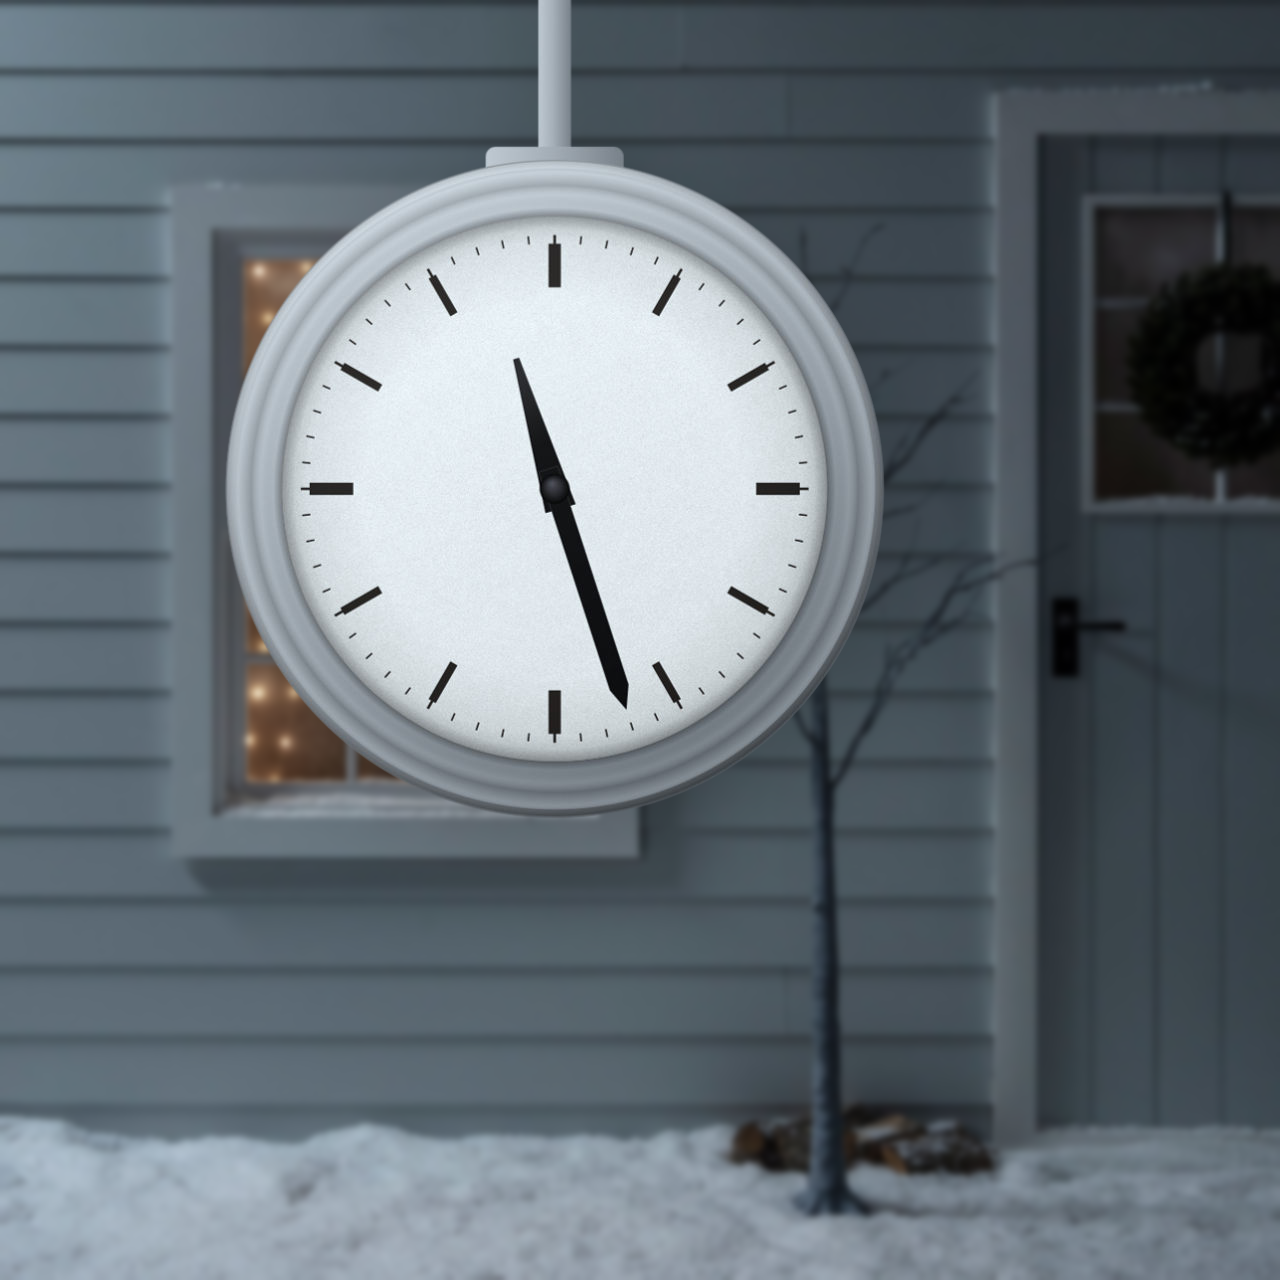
11:27
